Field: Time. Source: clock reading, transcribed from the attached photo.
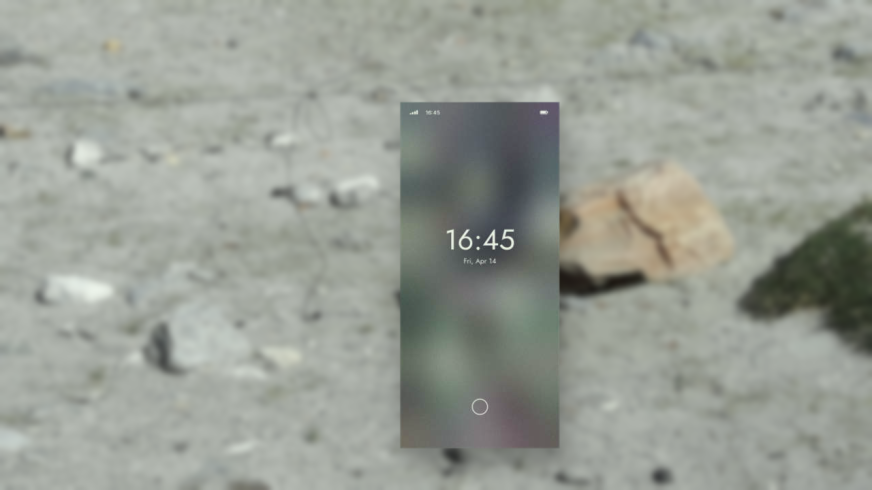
16:45
